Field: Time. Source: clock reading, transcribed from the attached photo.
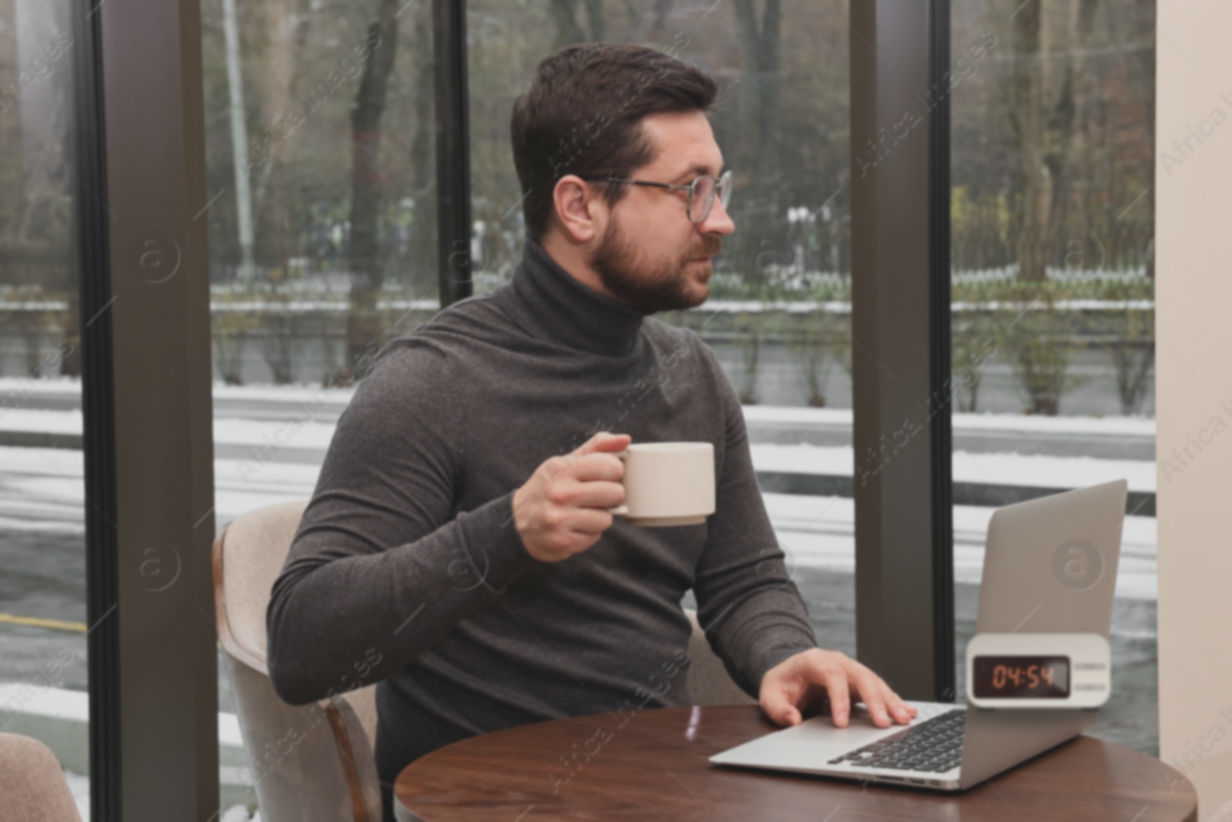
4:54
